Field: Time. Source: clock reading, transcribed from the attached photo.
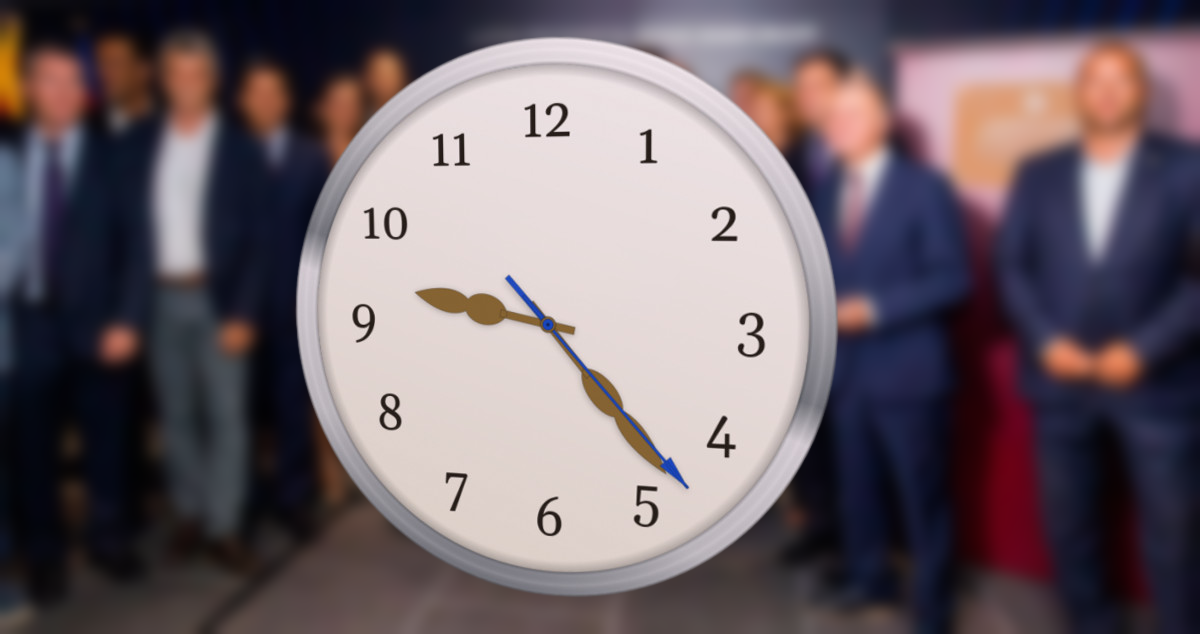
9:23:23
